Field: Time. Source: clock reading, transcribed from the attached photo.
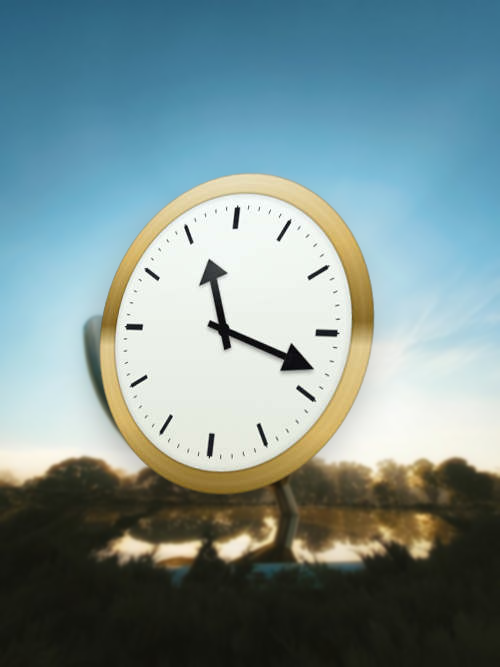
11:18
